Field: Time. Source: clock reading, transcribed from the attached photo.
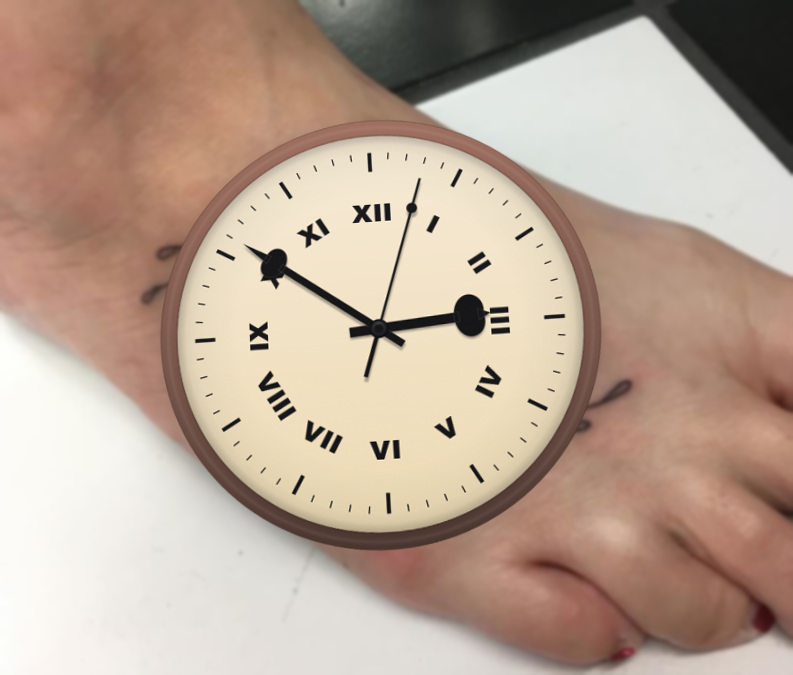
2:51:03
